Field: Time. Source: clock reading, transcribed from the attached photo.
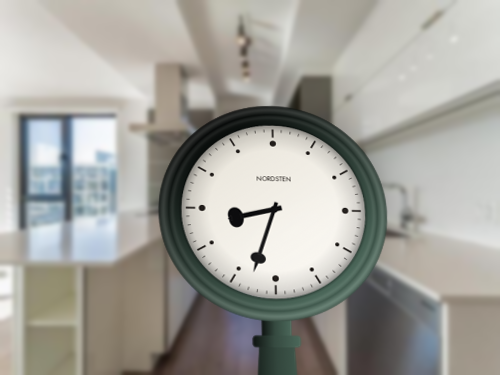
8:33
